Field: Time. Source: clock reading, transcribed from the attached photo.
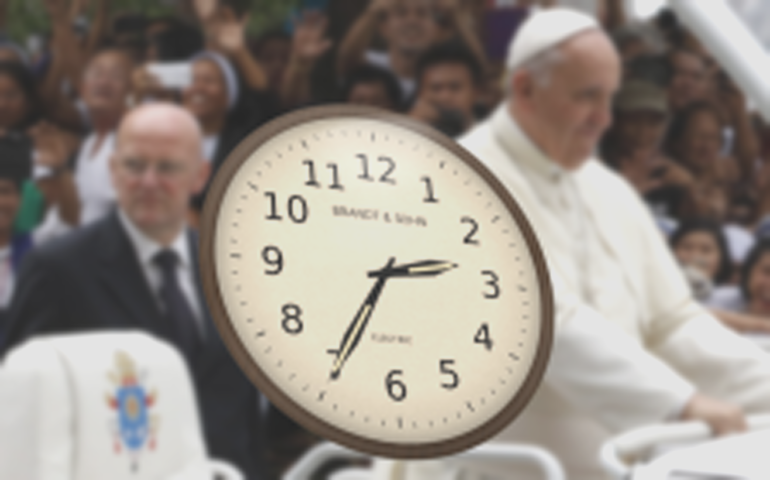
2:35
